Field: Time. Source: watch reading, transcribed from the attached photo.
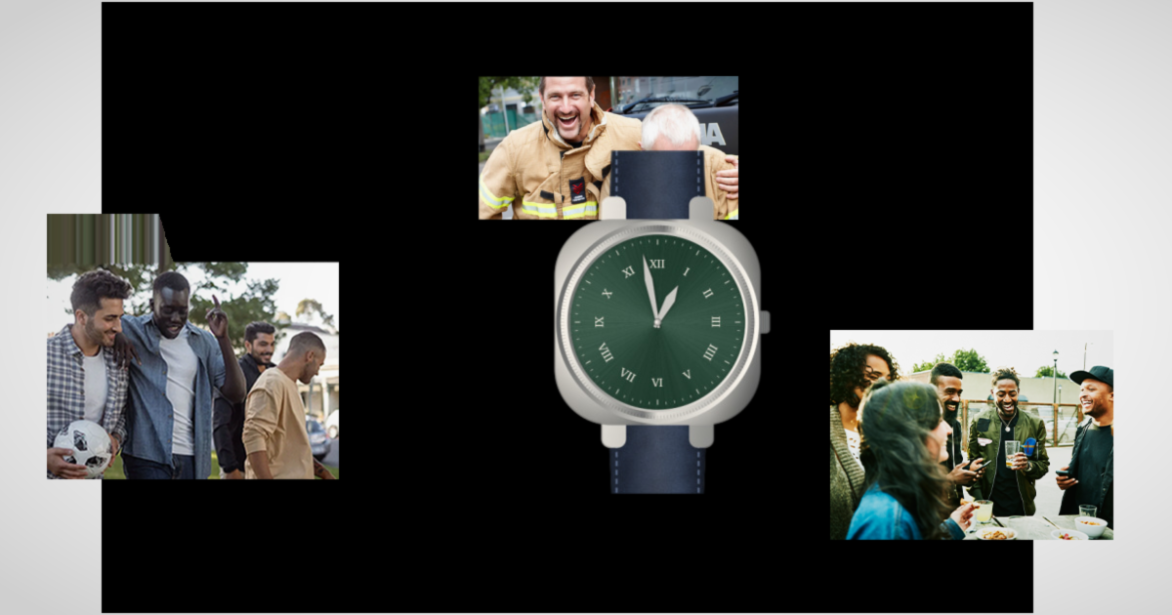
12:58
